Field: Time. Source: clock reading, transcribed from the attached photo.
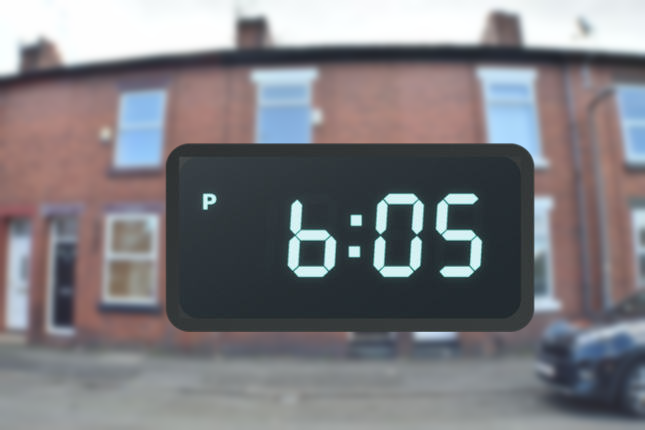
6:05
